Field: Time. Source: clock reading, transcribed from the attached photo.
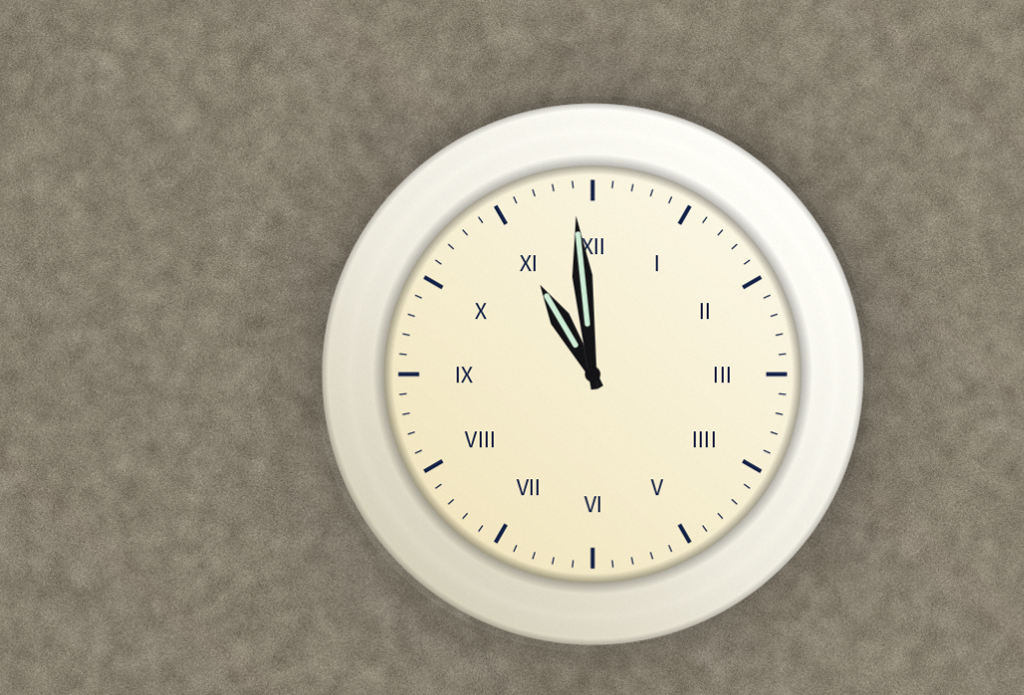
10:59
